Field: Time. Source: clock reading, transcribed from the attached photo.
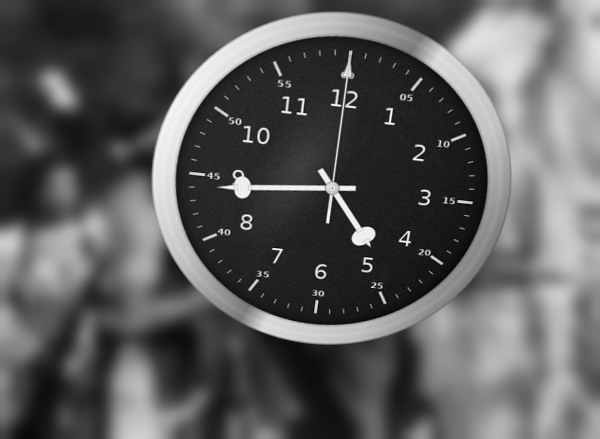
4:44:00
